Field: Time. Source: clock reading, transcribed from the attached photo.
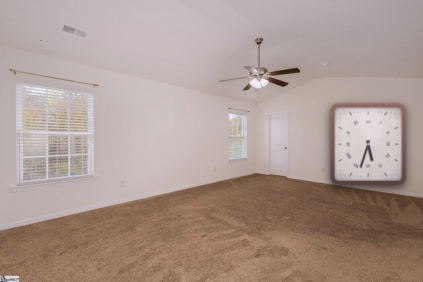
5:33
